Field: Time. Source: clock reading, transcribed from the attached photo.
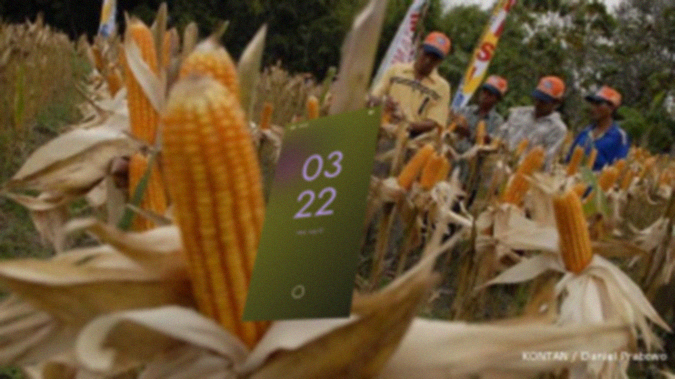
3:22
